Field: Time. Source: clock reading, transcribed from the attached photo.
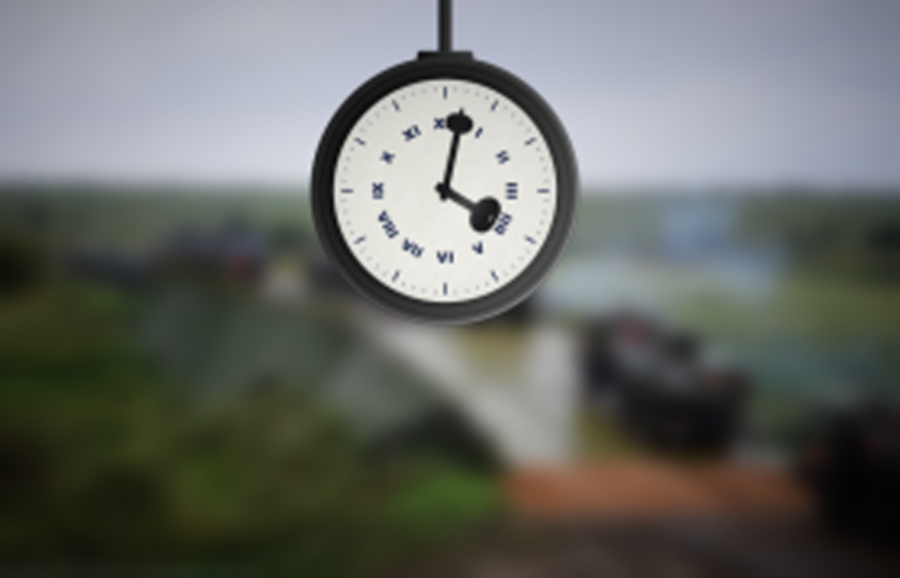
4:02
